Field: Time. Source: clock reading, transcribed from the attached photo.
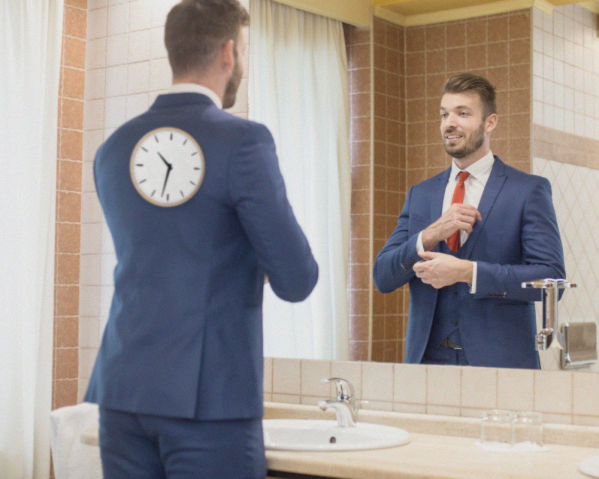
10:32
